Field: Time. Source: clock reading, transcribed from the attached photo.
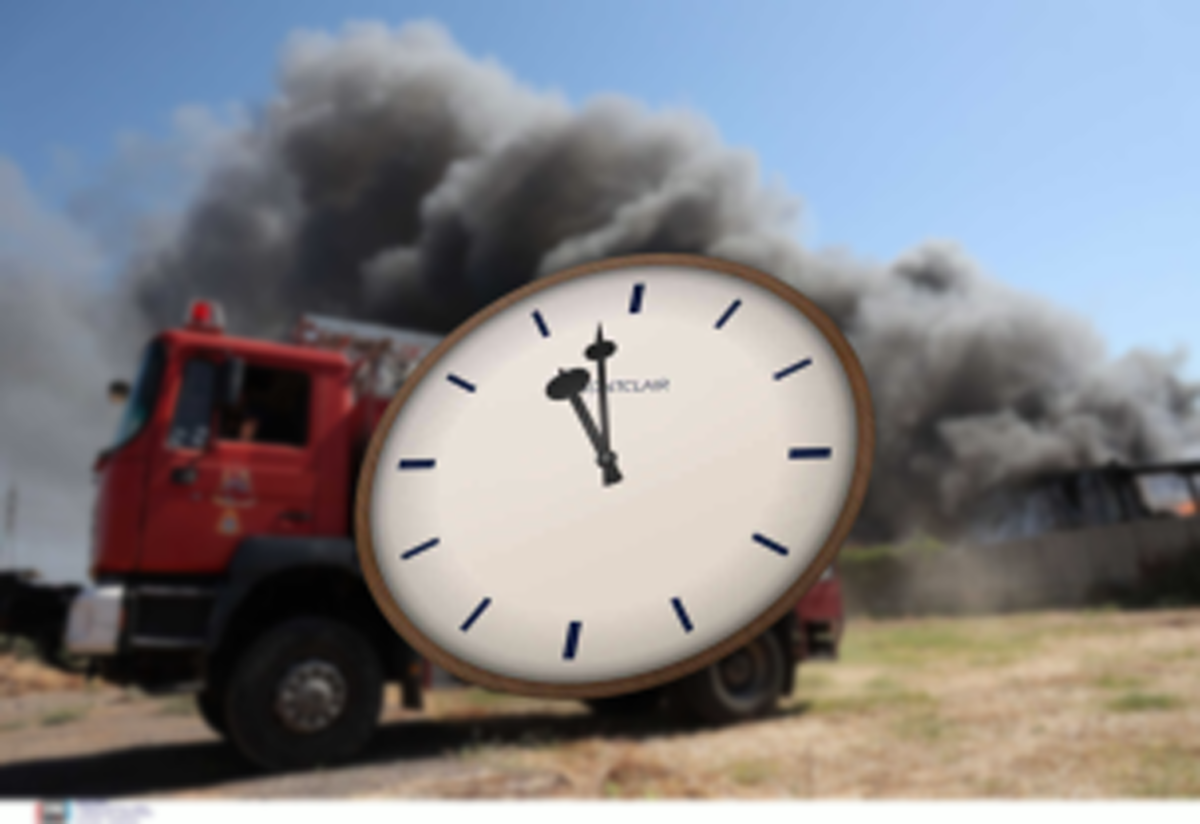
10:58
